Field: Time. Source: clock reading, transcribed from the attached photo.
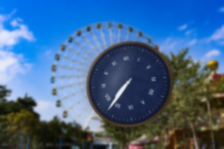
7:37
